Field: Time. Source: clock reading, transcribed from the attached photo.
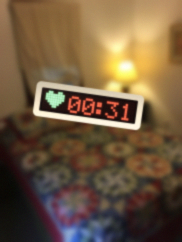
0:31
